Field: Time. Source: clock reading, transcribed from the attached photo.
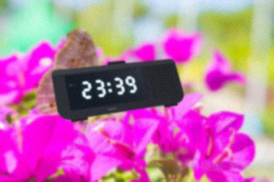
23:39
